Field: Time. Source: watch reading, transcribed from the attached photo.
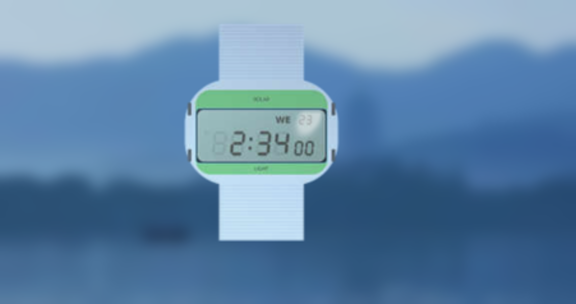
2:34:00
